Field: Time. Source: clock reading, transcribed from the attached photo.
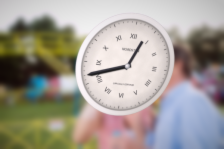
12:42
